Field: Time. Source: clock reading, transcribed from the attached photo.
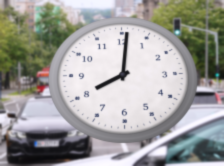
8:01
